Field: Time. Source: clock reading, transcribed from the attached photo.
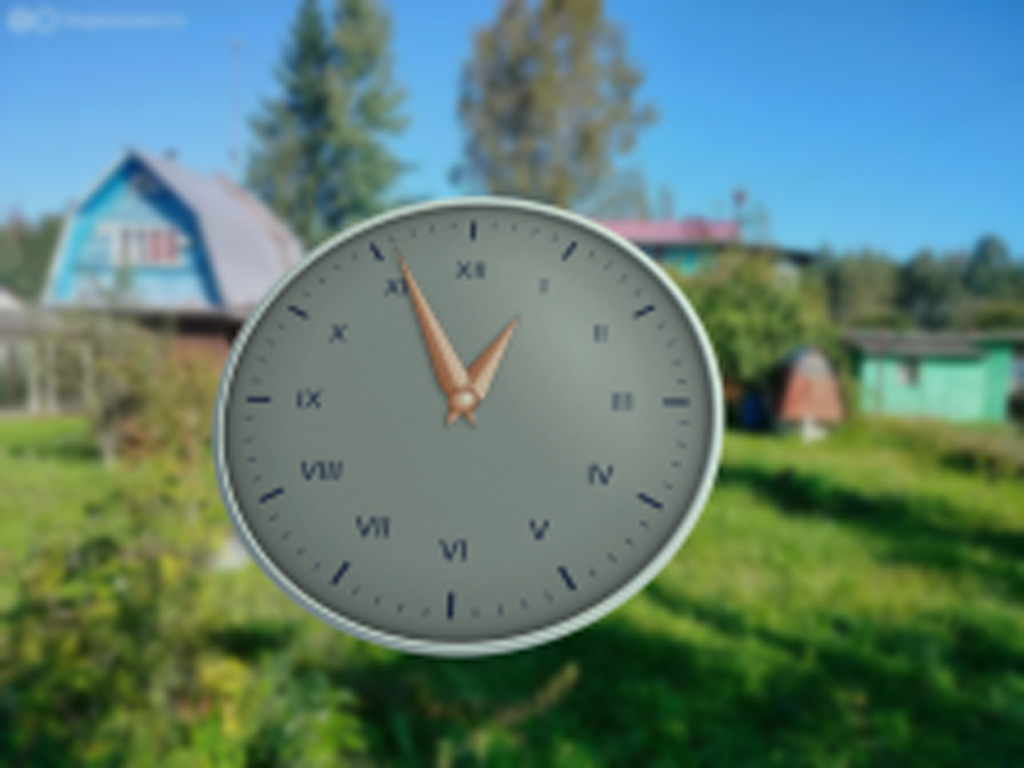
12:56
